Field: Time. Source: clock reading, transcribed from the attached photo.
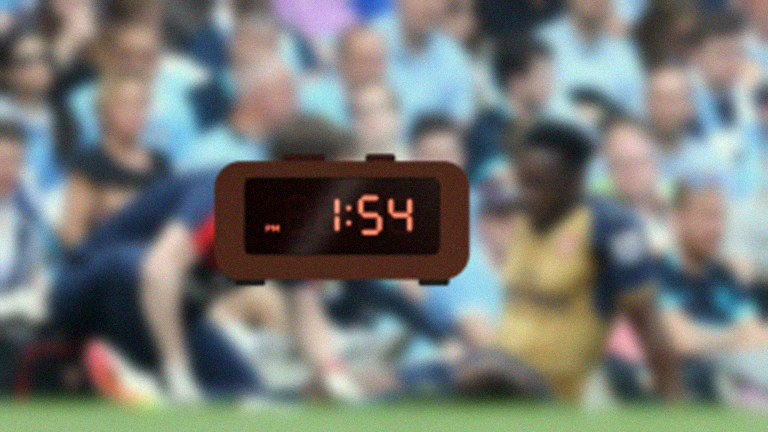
1:54
